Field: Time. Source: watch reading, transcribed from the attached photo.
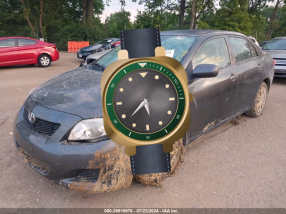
5:38
